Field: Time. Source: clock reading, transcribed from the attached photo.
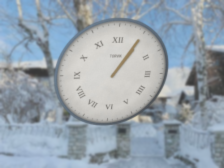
1:05
